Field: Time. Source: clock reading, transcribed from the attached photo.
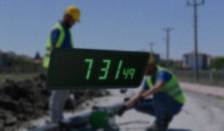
7:31:49
